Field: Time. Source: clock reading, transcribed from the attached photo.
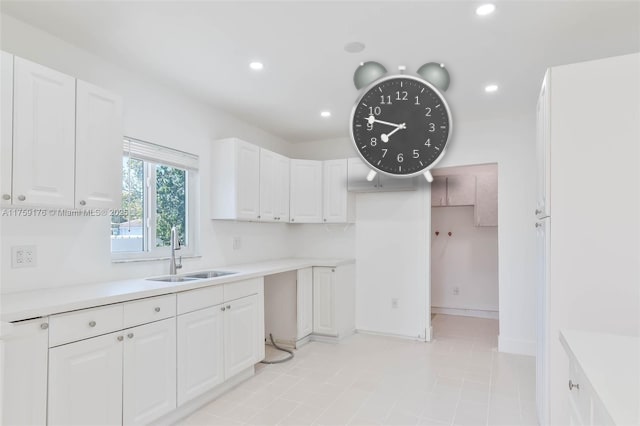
7:47
